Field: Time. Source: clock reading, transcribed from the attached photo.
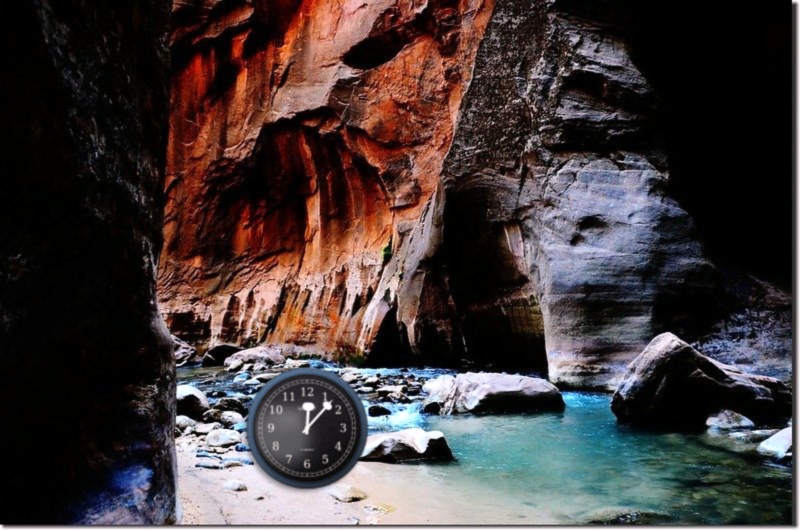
12:07
